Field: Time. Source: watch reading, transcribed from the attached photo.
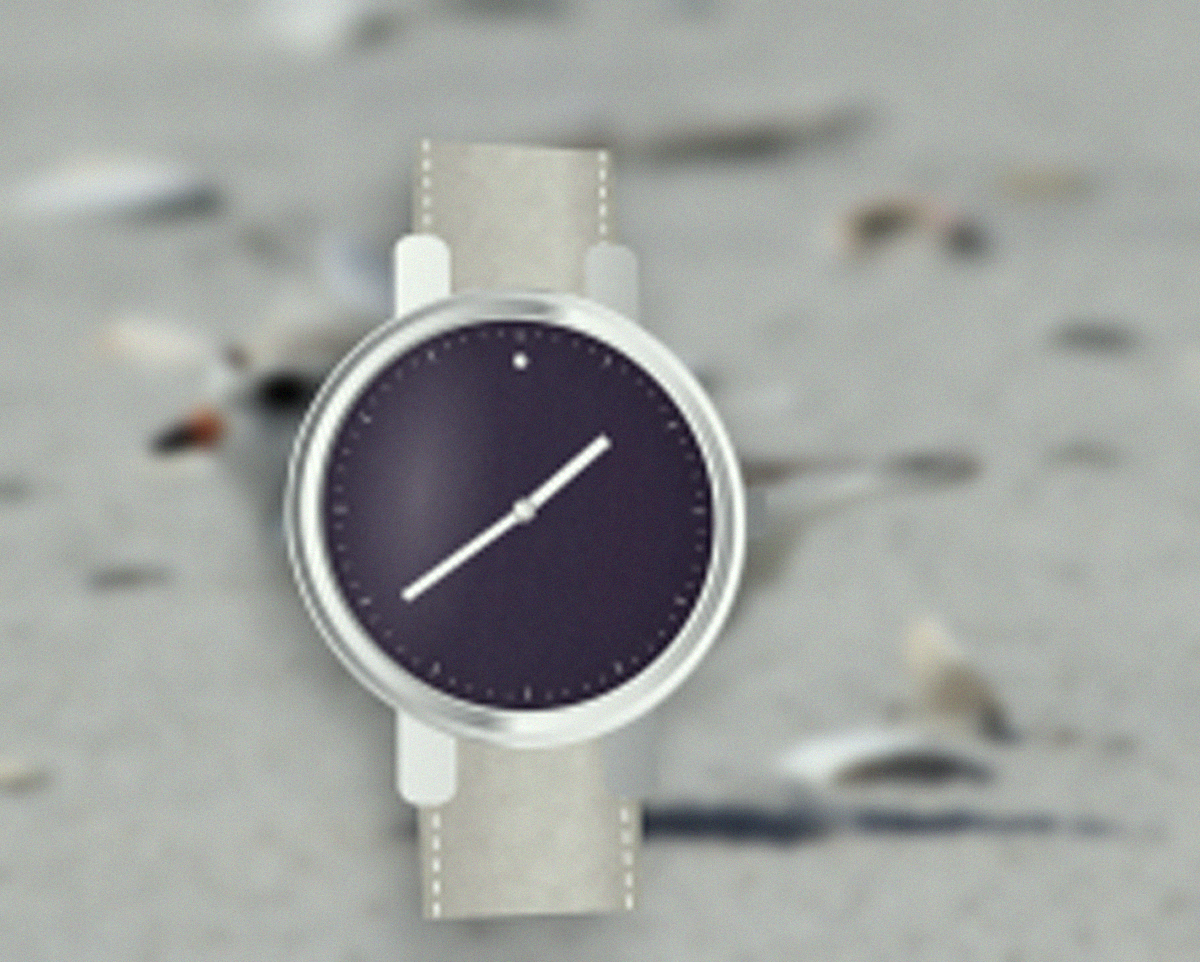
1:39
